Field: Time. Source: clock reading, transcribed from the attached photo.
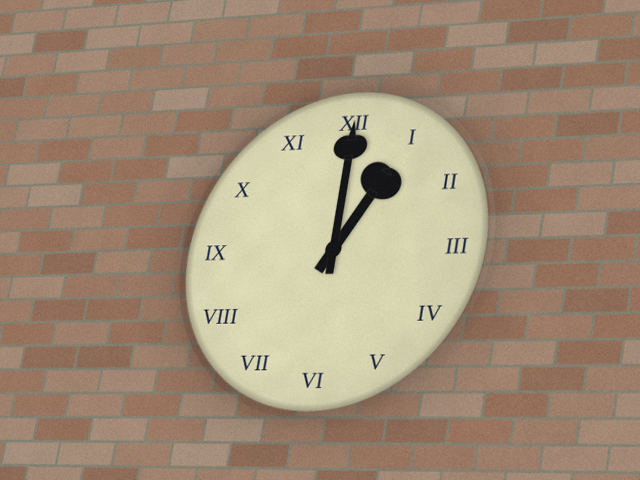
1:00
